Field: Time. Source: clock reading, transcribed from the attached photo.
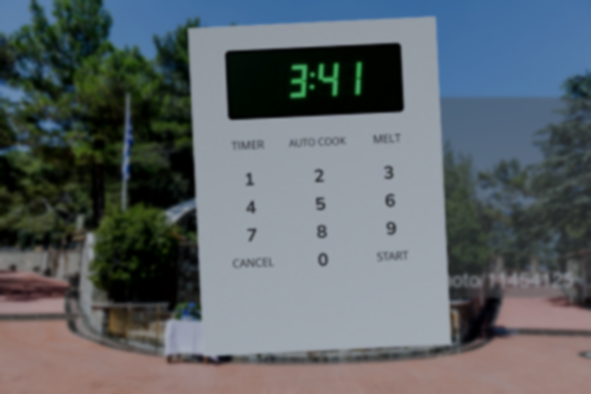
3:41
